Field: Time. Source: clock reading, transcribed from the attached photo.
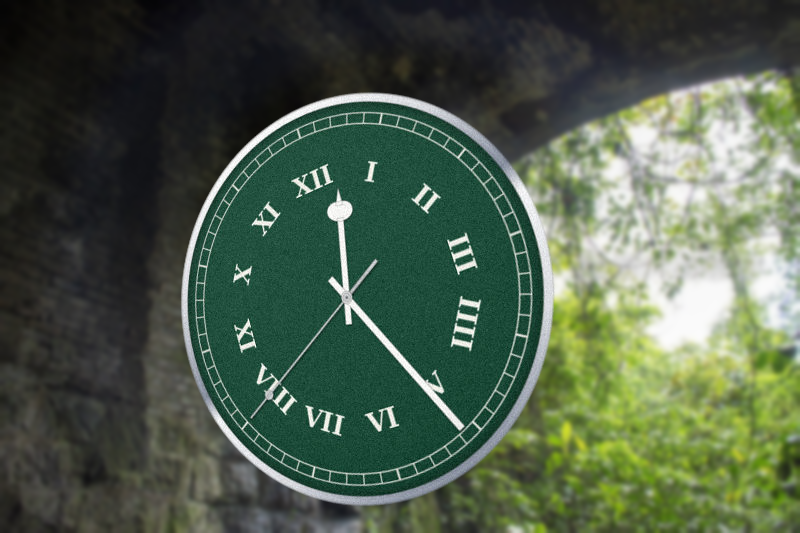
12:25:40
